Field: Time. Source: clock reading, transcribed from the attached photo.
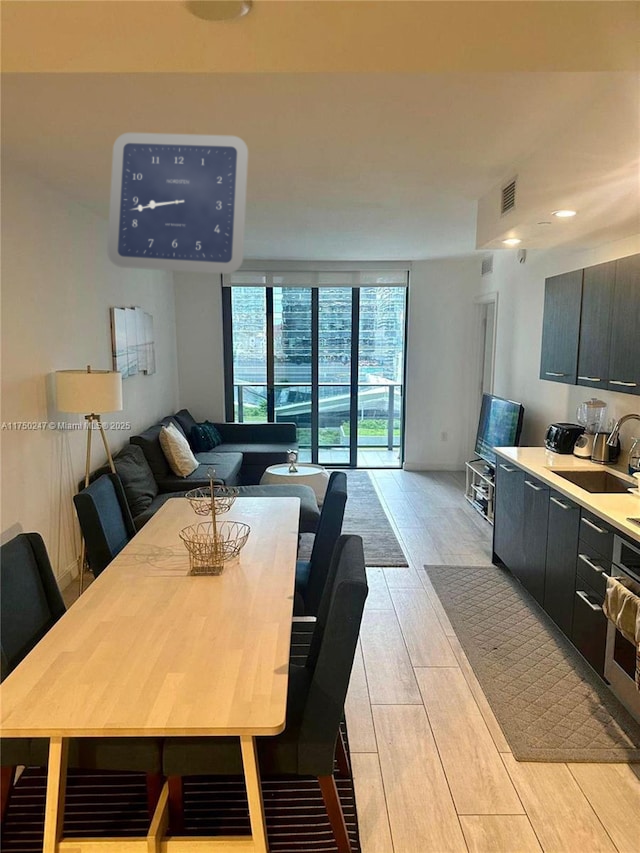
8:43
